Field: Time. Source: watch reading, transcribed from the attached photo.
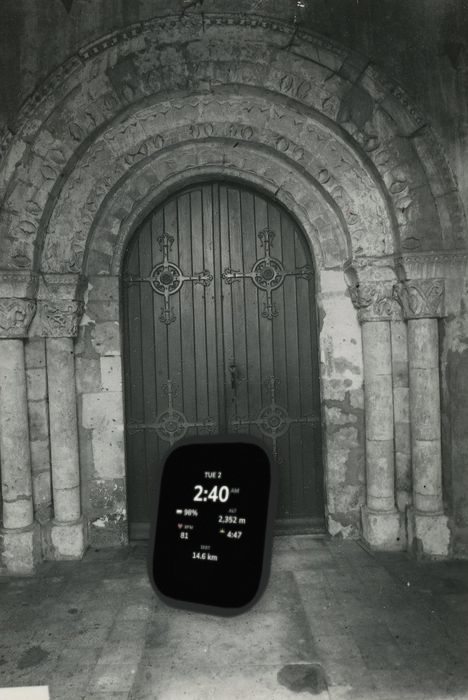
2:40
